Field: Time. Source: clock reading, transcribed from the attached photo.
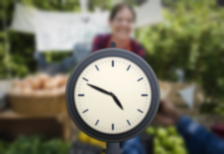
4:49
